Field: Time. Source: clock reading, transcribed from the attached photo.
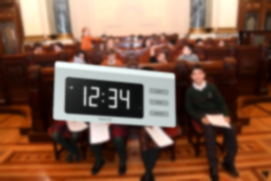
12:34
